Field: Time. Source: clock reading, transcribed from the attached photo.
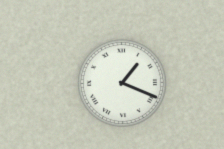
1:19
